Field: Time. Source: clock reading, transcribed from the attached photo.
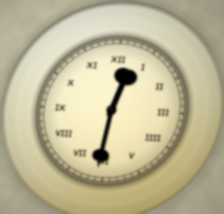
12:31
